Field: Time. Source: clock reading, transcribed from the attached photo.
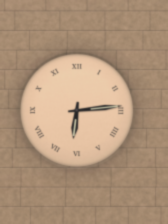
6:14
